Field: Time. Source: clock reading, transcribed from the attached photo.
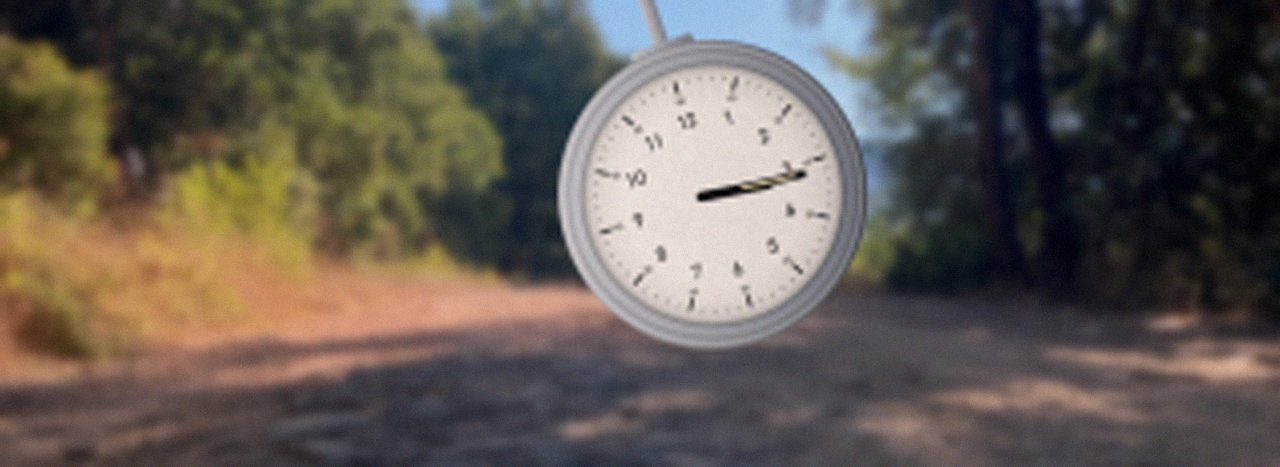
3:16
